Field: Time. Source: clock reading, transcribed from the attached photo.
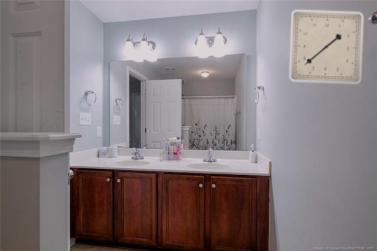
1:38
